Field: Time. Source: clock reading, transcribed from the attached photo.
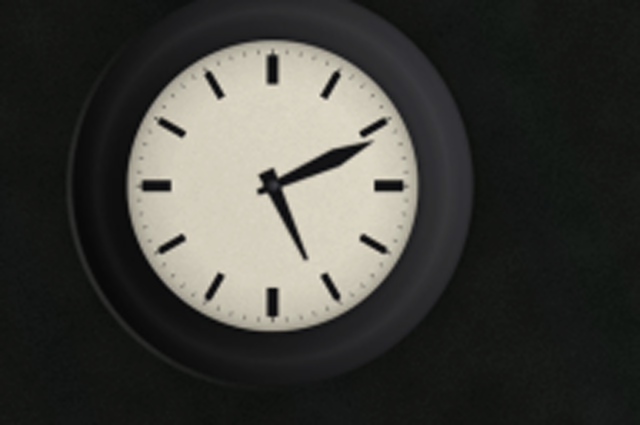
5:11
